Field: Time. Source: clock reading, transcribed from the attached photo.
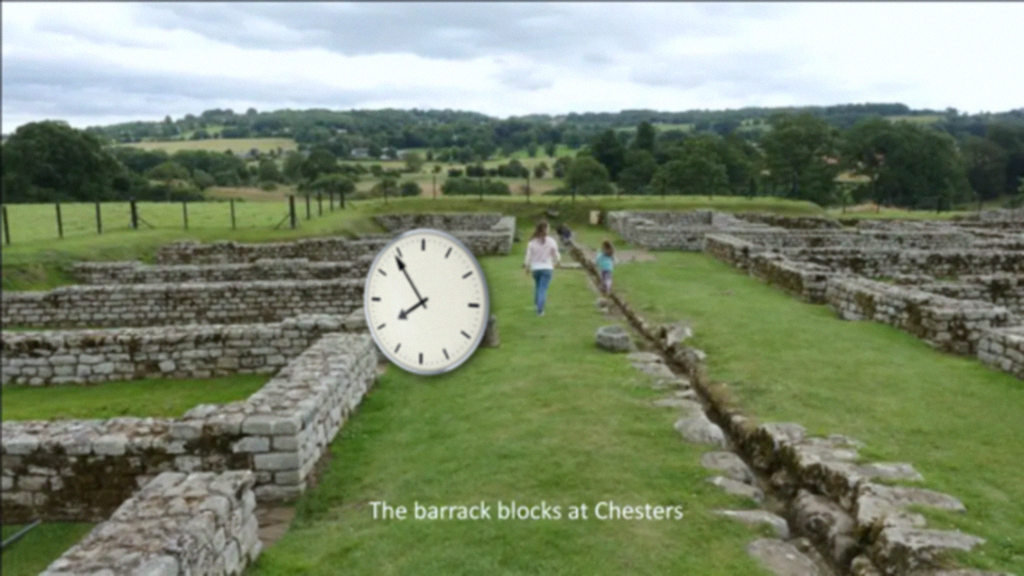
7:54
